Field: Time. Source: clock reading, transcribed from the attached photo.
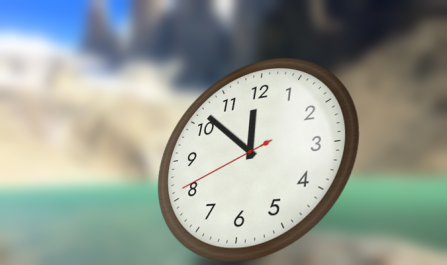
11:51:41
